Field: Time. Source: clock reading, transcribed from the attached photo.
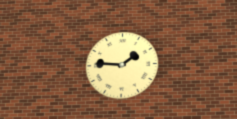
1:46
